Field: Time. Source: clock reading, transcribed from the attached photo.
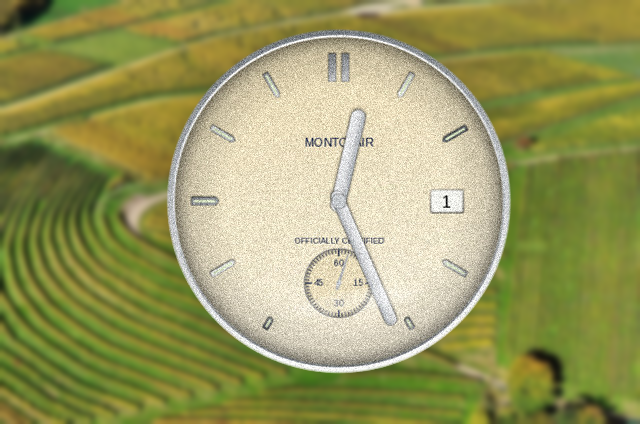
12:26:03
